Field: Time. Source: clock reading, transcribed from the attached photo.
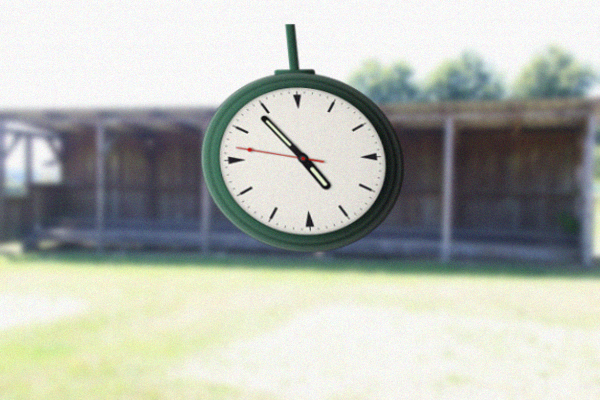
4:53:47
